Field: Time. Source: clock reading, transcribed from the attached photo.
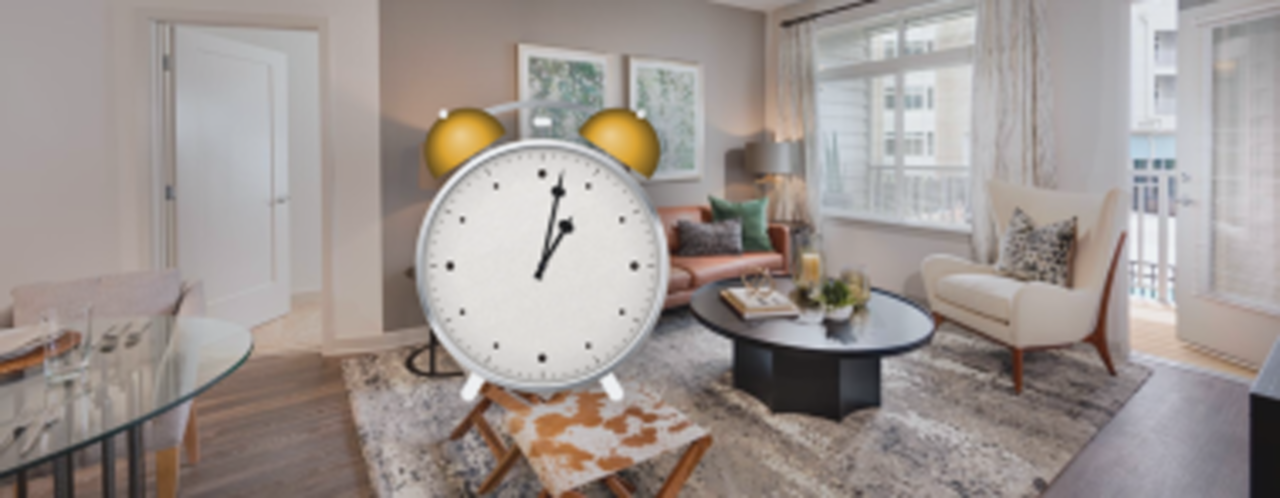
1:02
